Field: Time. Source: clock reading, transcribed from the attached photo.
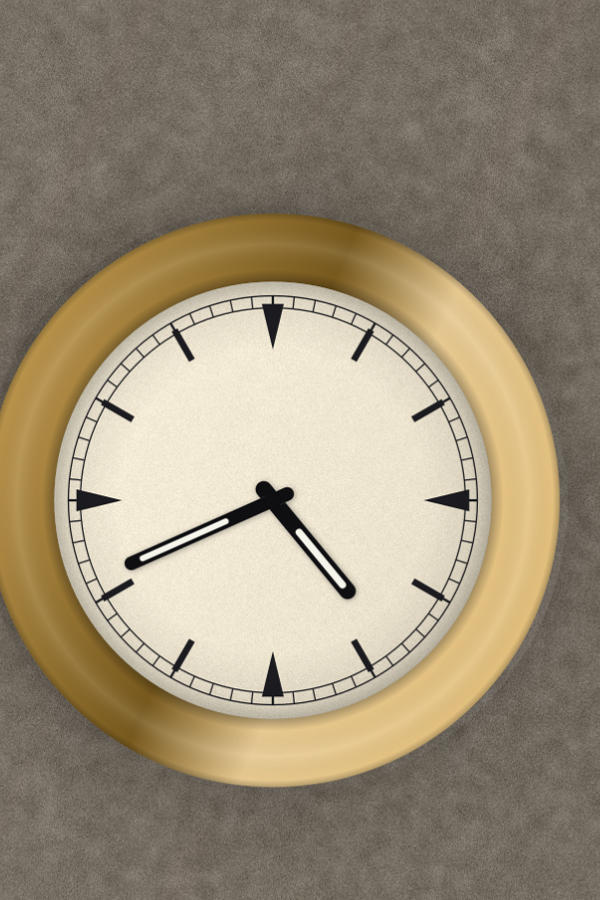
4:41
